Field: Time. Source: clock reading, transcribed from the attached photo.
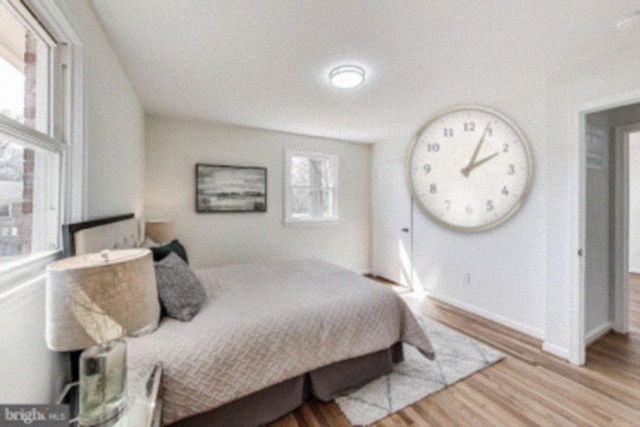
2:04
